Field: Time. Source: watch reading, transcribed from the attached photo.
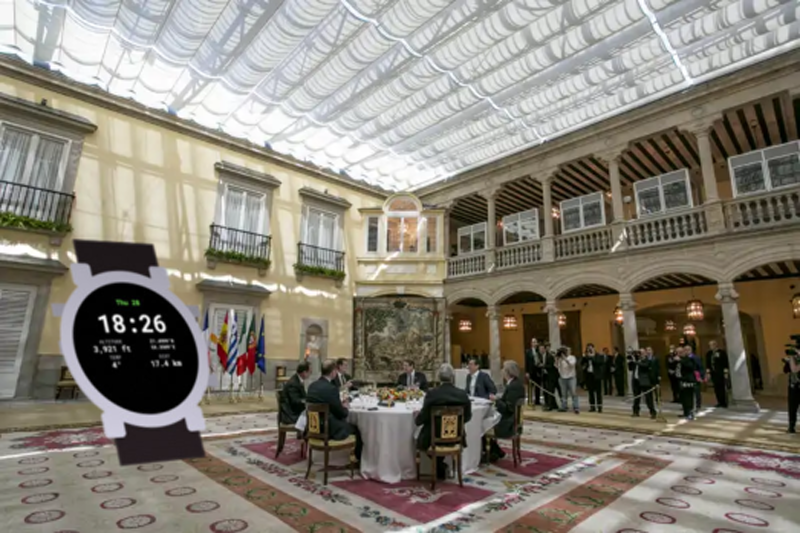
18:26
